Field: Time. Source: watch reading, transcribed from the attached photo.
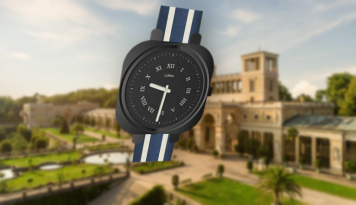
9:31
